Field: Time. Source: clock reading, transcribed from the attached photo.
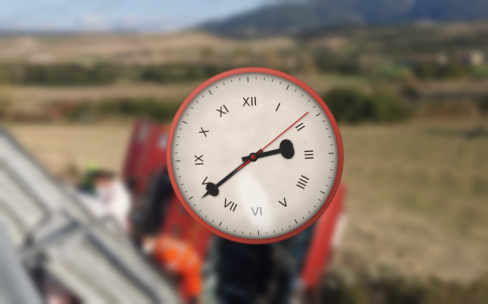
2:39:09
